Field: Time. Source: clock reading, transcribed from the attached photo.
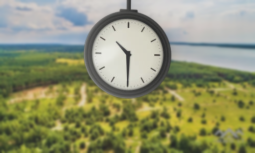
10:30
